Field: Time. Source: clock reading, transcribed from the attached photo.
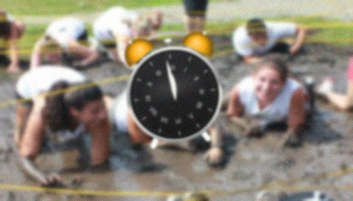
11:59
